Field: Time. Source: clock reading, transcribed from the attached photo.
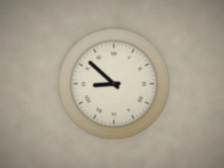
8:52
